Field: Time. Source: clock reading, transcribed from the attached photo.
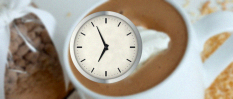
6:56
